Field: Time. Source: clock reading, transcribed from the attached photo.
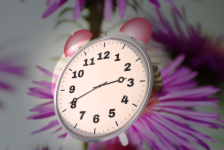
2:41
